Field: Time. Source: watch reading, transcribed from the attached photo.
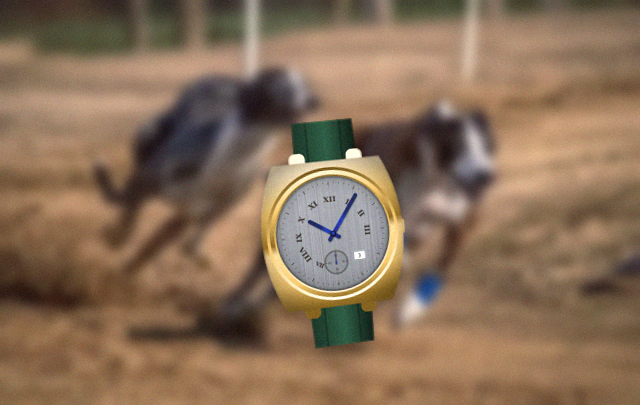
10:06
